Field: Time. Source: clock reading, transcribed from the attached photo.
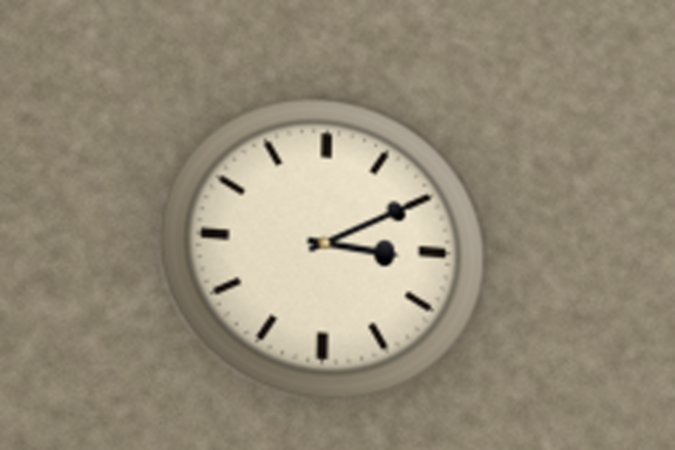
3:10
